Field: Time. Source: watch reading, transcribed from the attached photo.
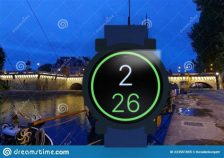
2:26
